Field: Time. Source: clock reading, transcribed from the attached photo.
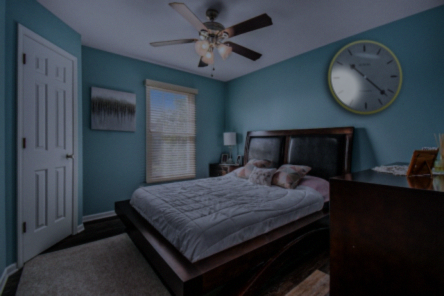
10:22
